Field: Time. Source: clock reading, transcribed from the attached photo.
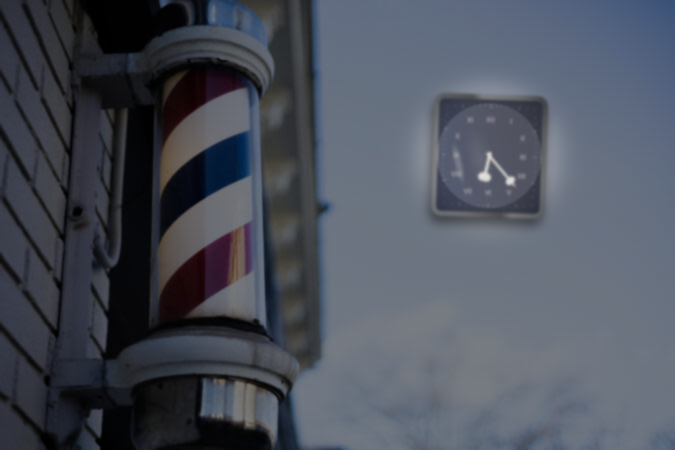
6:23
